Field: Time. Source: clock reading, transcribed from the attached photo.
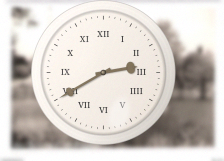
2:40
